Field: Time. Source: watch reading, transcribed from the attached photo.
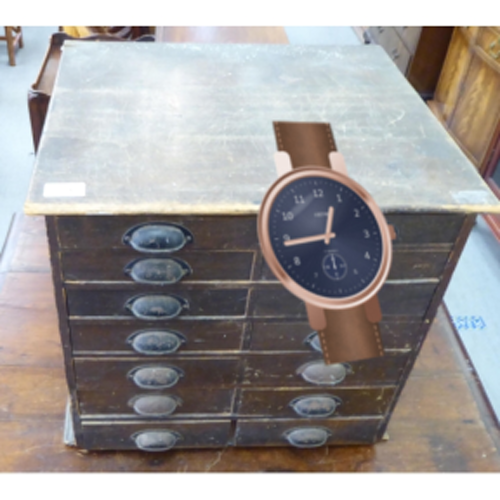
12:44
